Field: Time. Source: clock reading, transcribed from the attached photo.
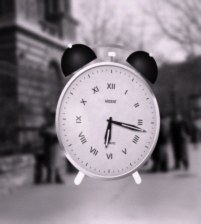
6:17
